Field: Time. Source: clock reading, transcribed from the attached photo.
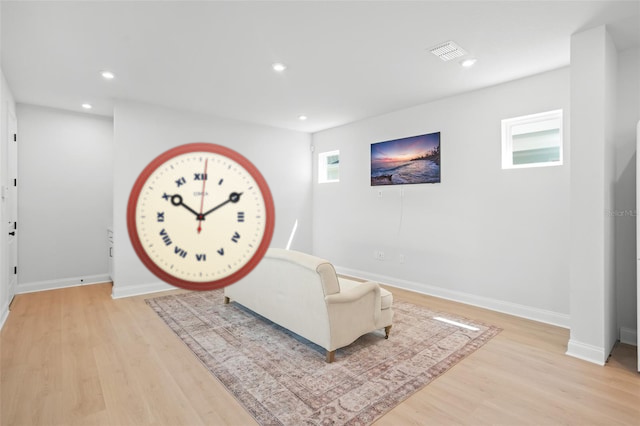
10:10:01
